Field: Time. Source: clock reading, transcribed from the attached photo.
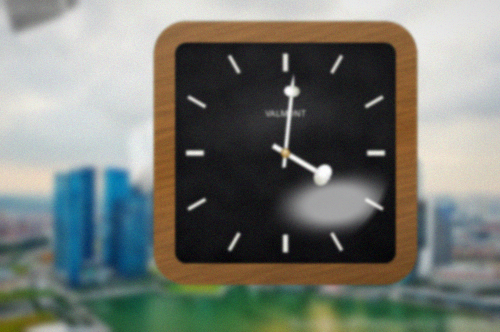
4:01
